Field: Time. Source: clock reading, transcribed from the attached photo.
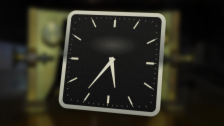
5:36
